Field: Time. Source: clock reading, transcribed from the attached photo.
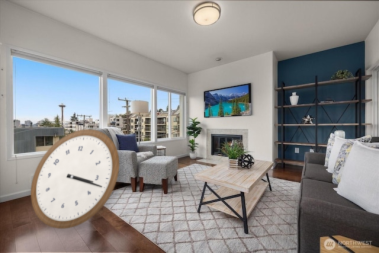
3:17
